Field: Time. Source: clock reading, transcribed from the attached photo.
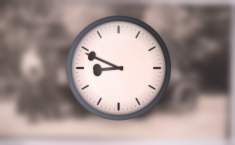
8:49
